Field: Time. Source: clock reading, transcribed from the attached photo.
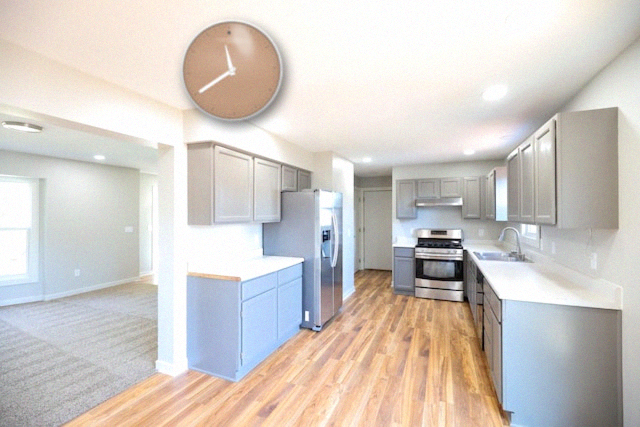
11:40
